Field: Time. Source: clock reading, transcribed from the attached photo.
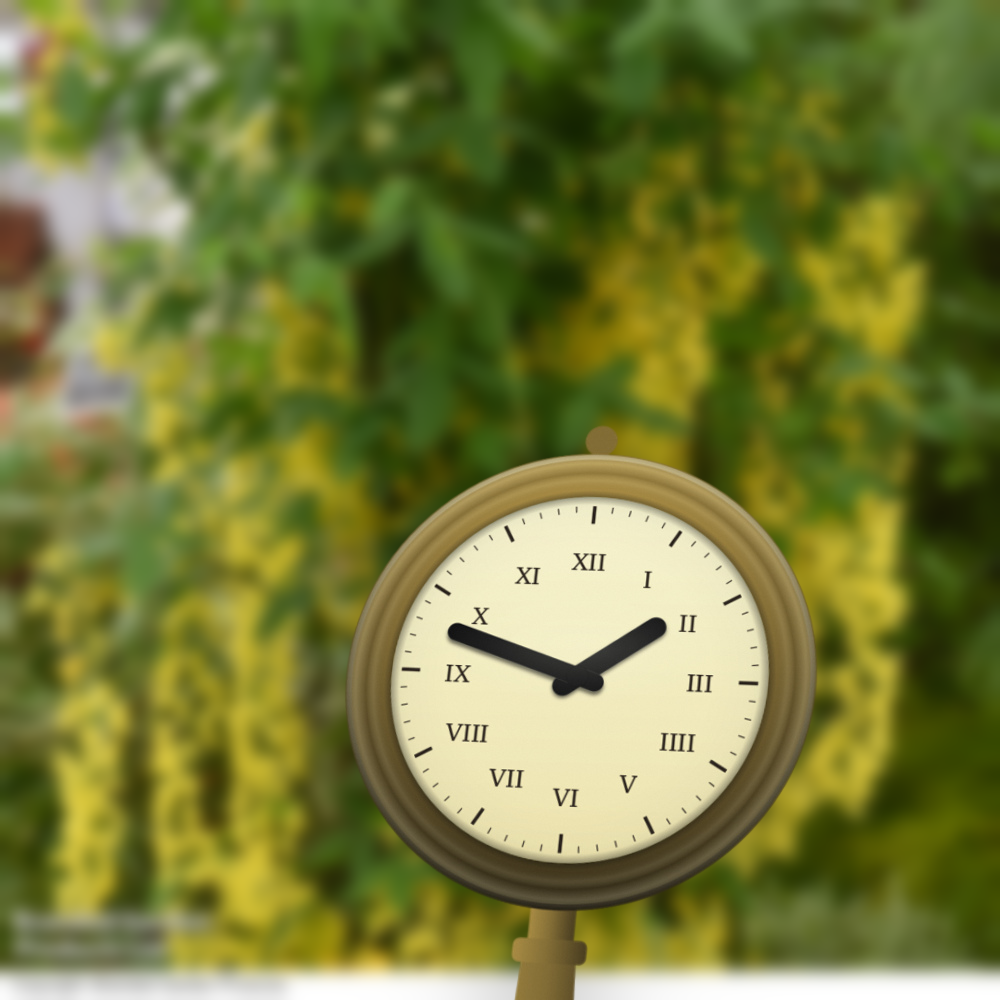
1:48
